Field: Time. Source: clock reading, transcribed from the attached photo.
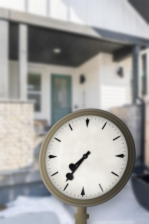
7:36
